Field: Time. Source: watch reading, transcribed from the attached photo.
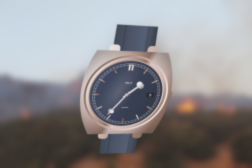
1:36
